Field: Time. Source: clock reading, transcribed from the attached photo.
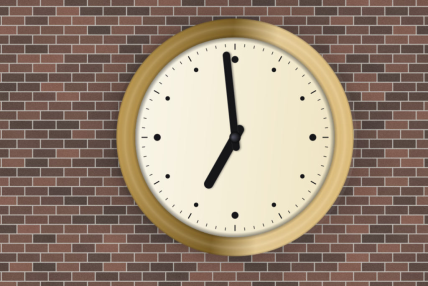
6:59
